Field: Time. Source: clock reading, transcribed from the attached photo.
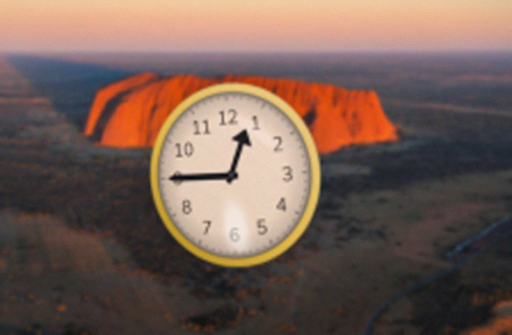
12:45
